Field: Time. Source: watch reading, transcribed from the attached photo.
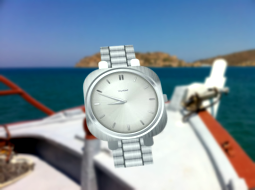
8:49
